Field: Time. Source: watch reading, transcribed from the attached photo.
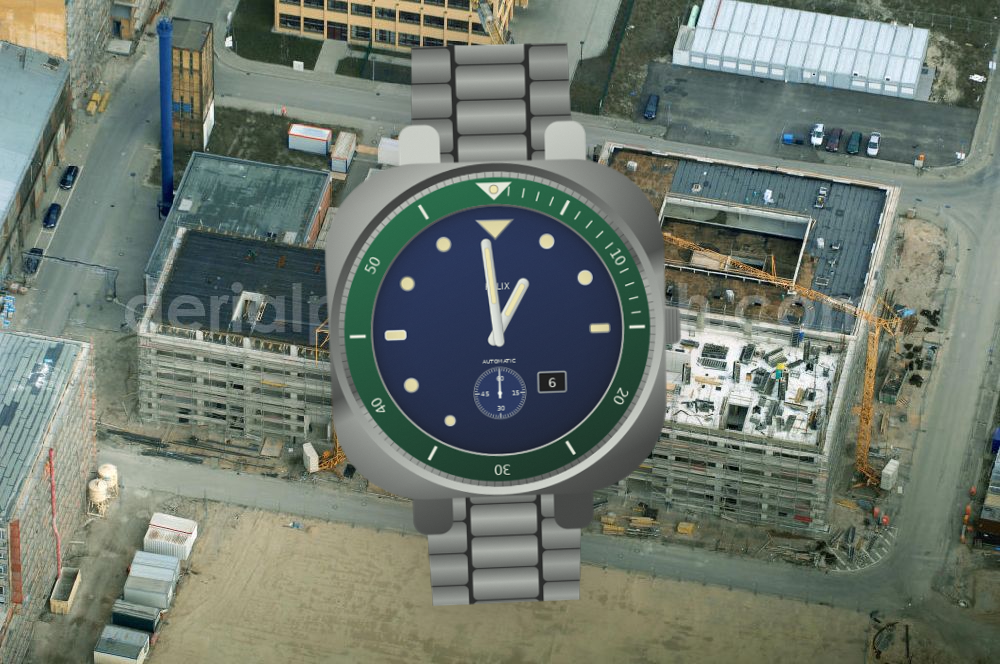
12:59
